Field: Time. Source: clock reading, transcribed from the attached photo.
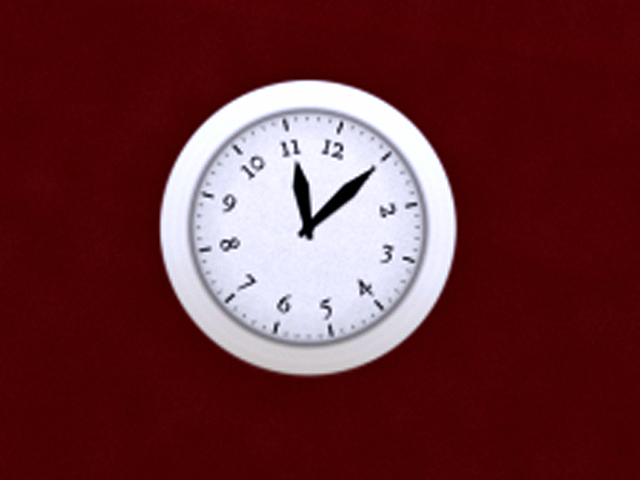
11:05
